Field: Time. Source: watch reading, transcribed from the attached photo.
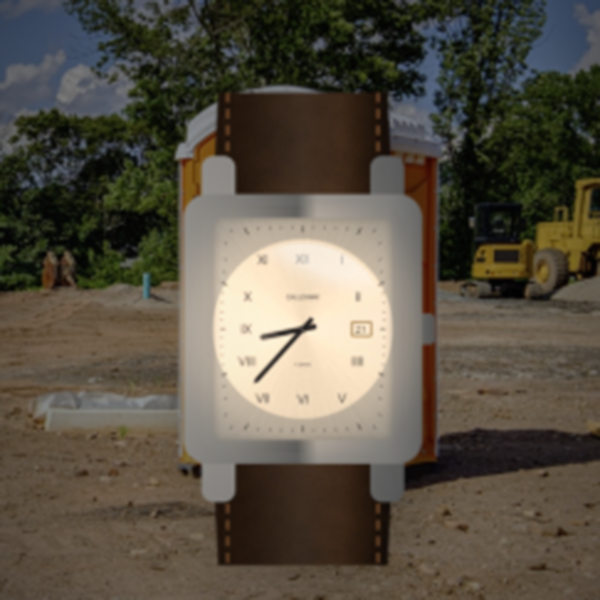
8:37
